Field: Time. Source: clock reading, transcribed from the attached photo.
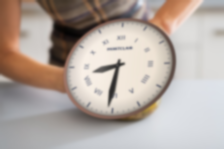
8:31
